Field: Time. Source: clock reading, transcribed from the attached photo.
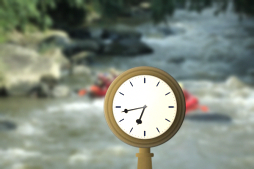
6:43
